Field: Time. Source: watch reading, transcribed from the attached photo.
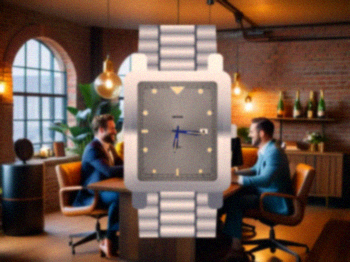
6:16
